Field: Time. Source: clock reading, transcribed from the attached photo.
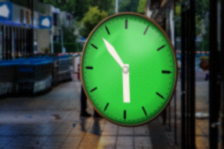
5:53
